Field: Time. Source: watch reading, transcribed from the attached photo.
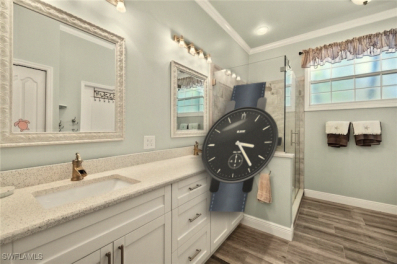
3:24
